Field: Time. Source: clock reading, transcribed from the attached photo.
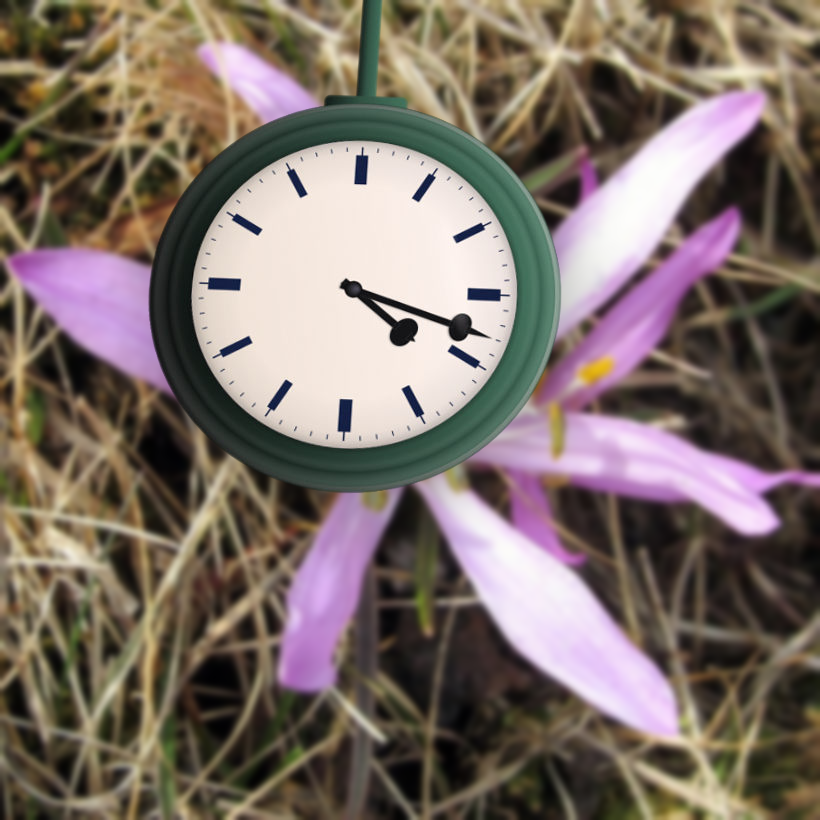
4:18
